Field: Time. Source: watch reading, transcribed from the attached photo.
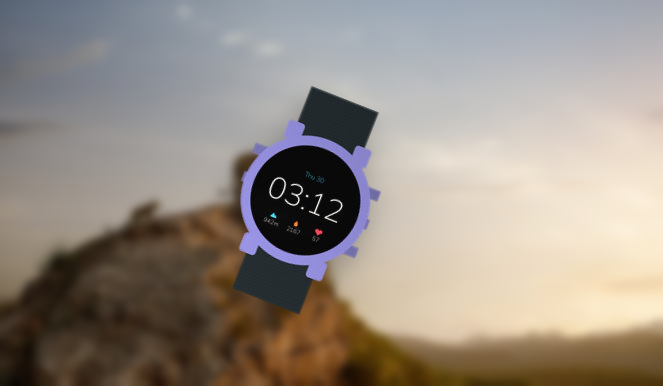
3:12
